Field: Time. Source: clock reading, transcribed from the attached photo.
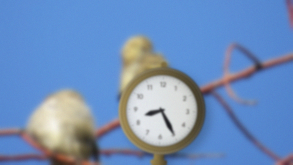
8:25
